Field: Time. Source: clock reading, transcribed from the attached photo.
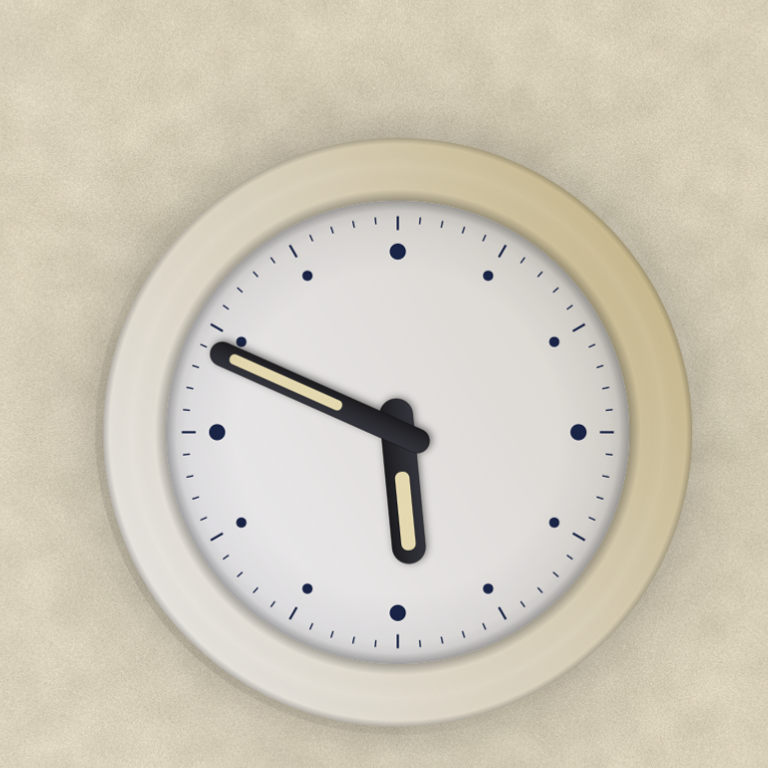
5:49
